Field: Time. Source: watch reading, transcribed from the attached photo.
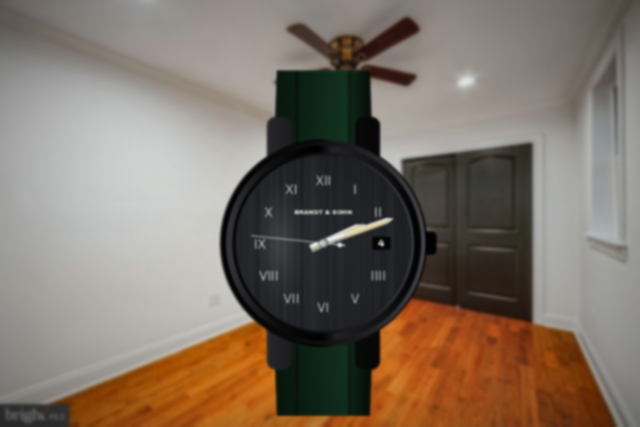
2:11:46
